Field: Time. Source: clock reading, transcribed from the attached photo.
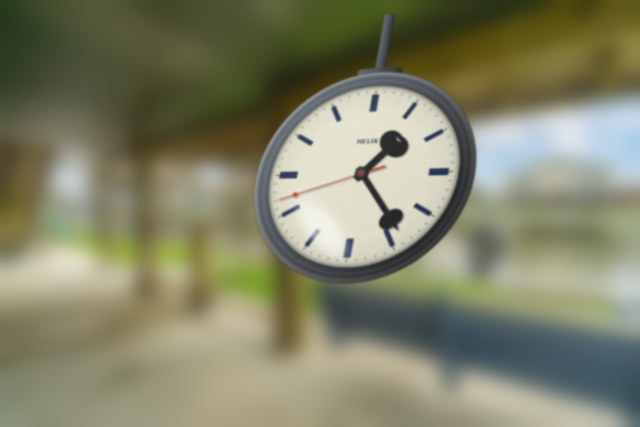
1:23:42
